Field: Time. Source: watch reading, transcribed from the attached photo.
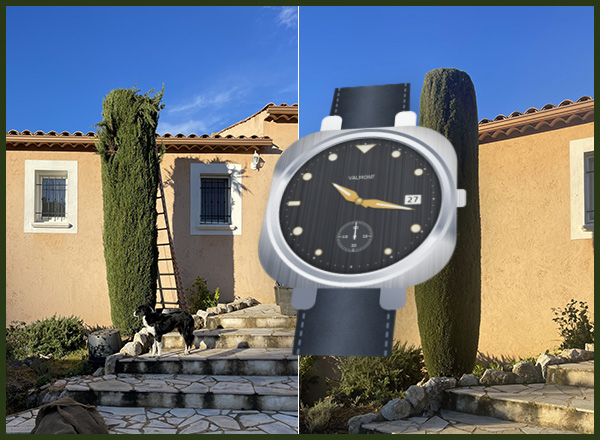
10:17
